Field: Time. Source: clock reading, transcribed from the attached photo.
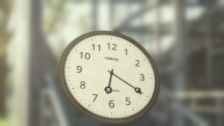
6:20
